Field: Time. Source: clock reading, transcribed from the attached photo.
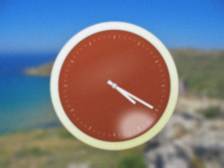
4:20
